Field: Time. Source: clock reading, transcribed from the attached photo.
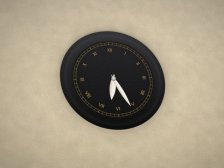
6:26
